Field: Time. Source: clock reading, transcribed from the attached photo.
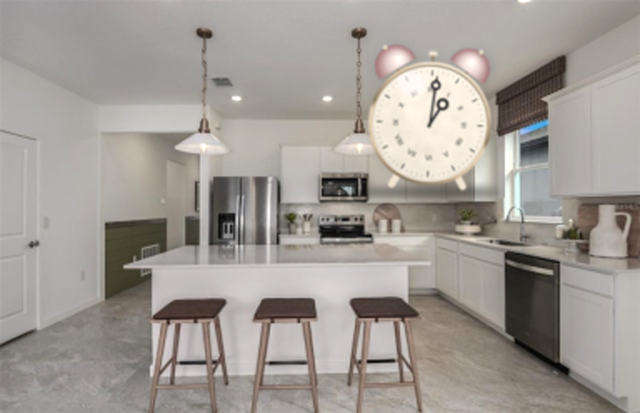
1:01
